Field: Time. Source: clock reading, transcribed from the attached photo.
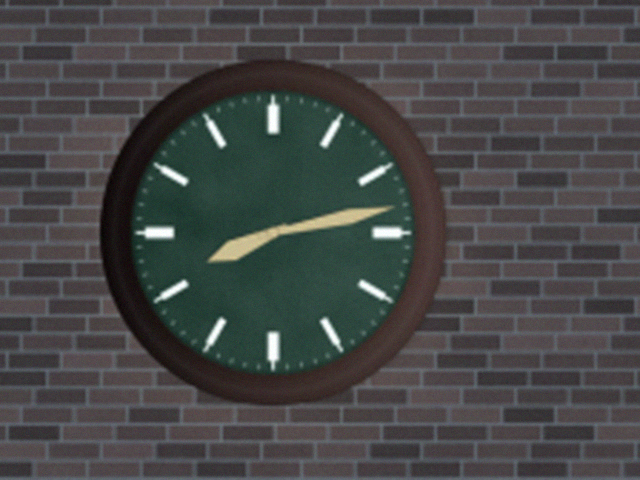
8:13
